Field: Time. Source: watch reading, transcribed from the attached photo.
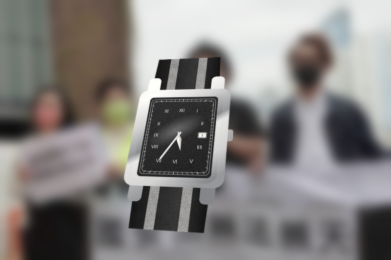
5:35
